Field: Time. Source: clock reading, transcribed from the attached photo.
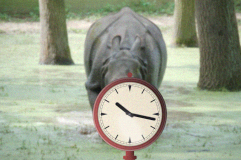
10:17
